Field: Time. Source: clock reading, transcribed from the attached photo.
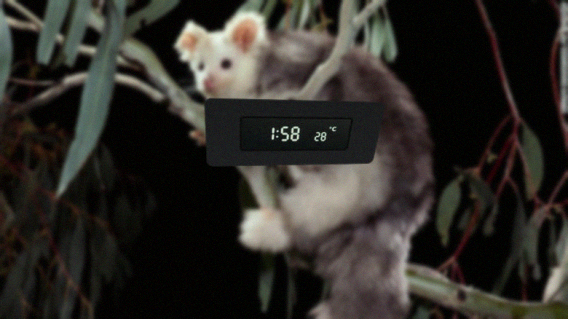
1:58
